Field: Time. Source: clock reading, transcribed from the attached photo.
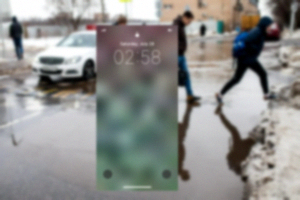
2:58
